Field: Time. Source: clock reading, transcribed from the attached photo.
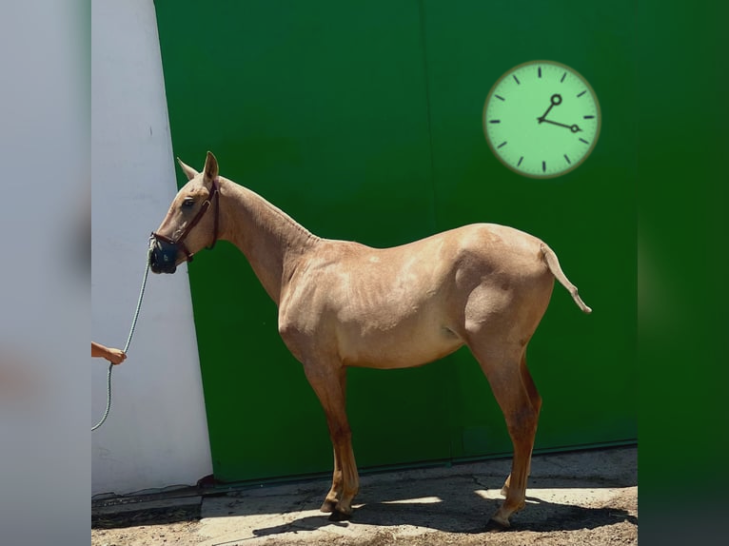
1:18
